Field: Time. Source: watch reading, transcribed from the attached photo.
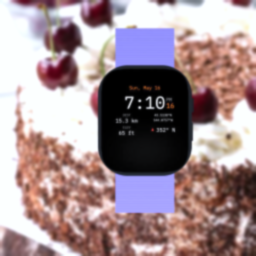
7:10
